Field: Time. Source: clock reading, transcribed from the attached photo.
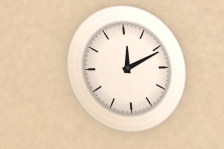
12:11
